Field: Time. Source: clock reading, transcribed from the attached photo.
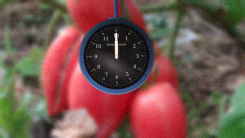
12:00
